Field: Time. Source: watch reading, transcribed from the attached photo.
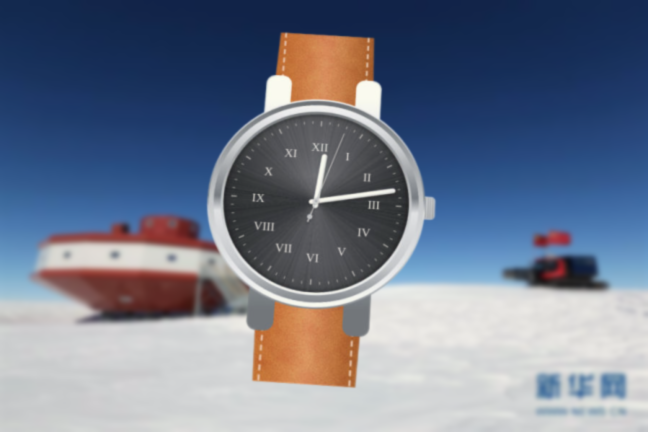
12:13:03
